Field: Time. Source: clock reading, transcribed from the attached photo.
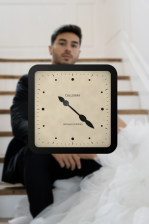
10:22
